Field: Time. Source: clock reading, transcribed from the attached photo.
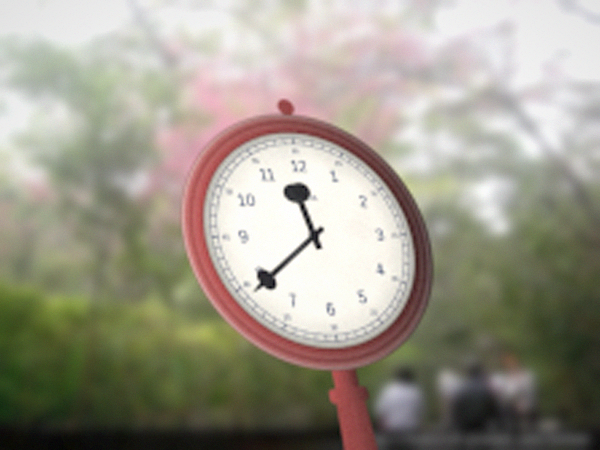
11:39
